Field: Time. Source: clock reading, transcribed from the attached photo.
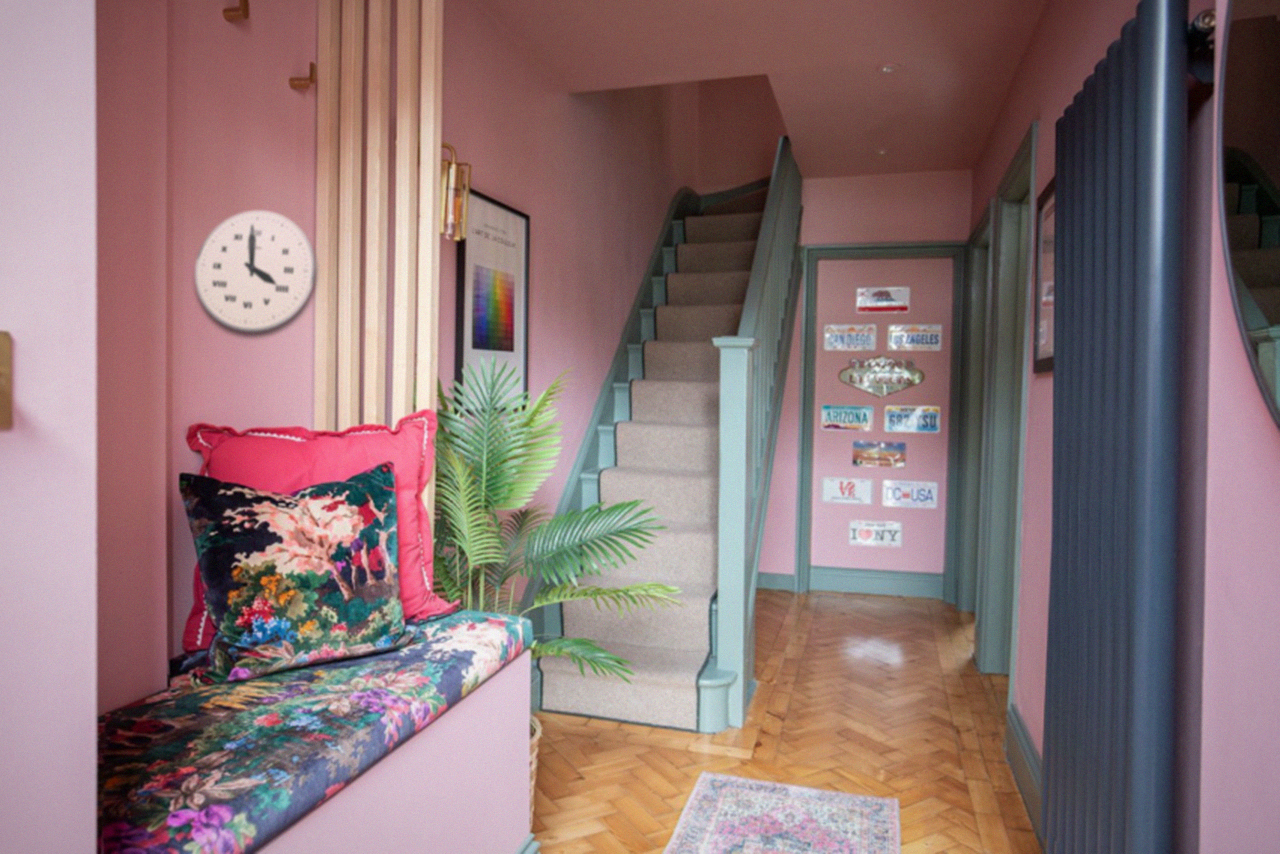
3:59
